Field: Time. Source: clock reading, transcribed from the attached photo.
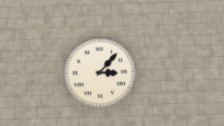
3:07
